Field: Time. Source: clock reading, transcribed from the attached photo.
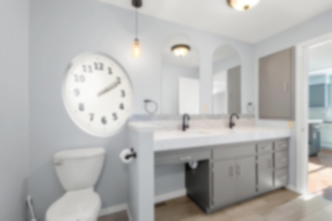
2:10
